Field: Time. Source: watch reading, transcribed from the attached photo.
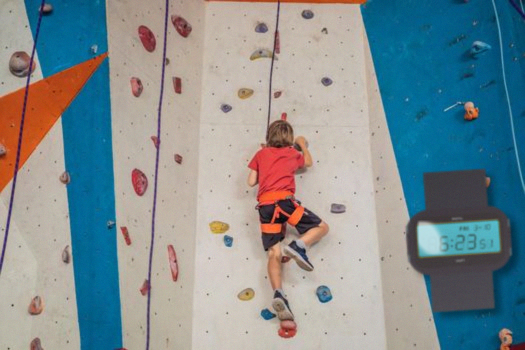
6:23
